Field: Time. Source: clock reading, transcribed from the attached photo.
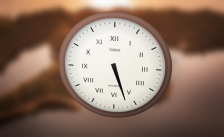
5:27
